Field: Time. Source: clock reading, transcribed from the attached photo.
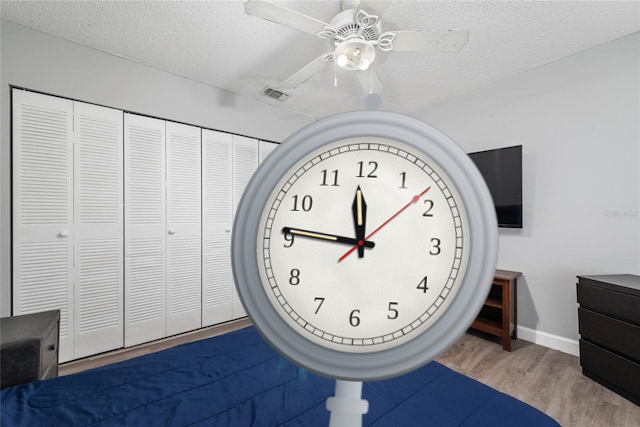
11:46:08
